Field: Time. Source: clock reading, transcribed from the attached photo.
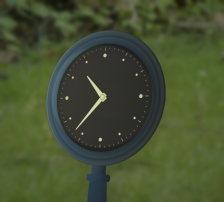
10:37
